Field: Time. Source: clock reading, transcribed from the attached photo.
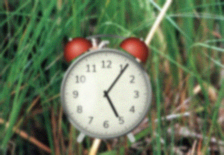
5:06
